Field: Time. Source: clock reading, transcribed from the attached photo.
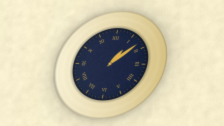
1:08
